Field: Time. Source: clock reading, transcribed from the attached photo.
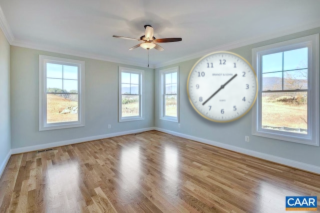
1:38
